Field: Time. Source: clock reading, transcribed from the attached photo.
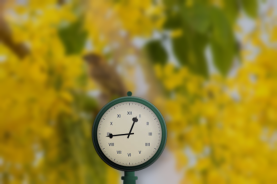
12:44
